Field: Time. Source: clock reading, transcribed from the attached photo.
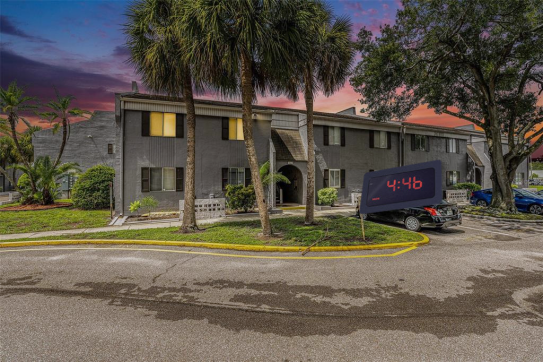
4:46
